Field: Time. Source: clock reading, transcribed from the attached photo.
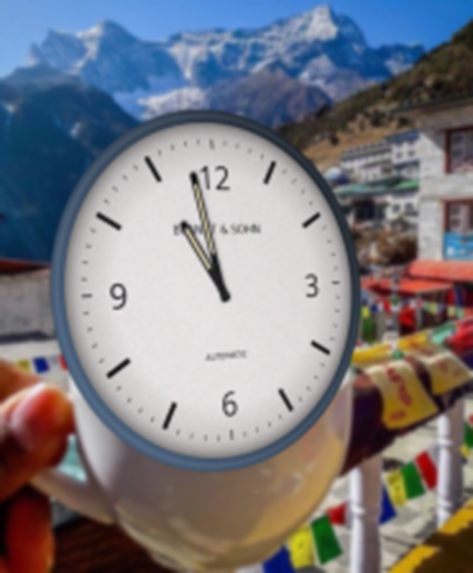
10:58
